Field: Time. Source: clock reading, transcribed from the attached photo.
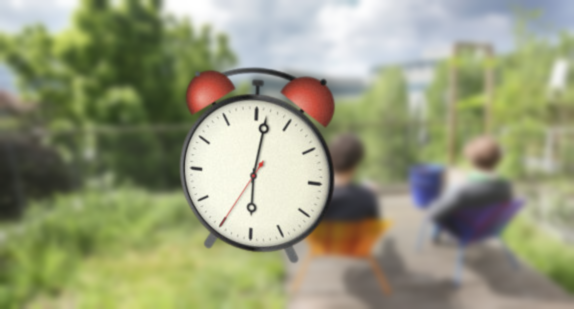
6:01:35
